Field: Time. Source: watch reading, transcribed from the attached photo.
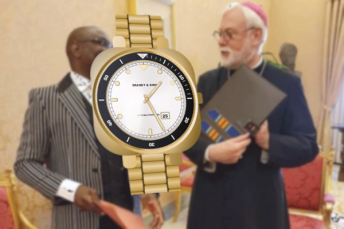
1:26
